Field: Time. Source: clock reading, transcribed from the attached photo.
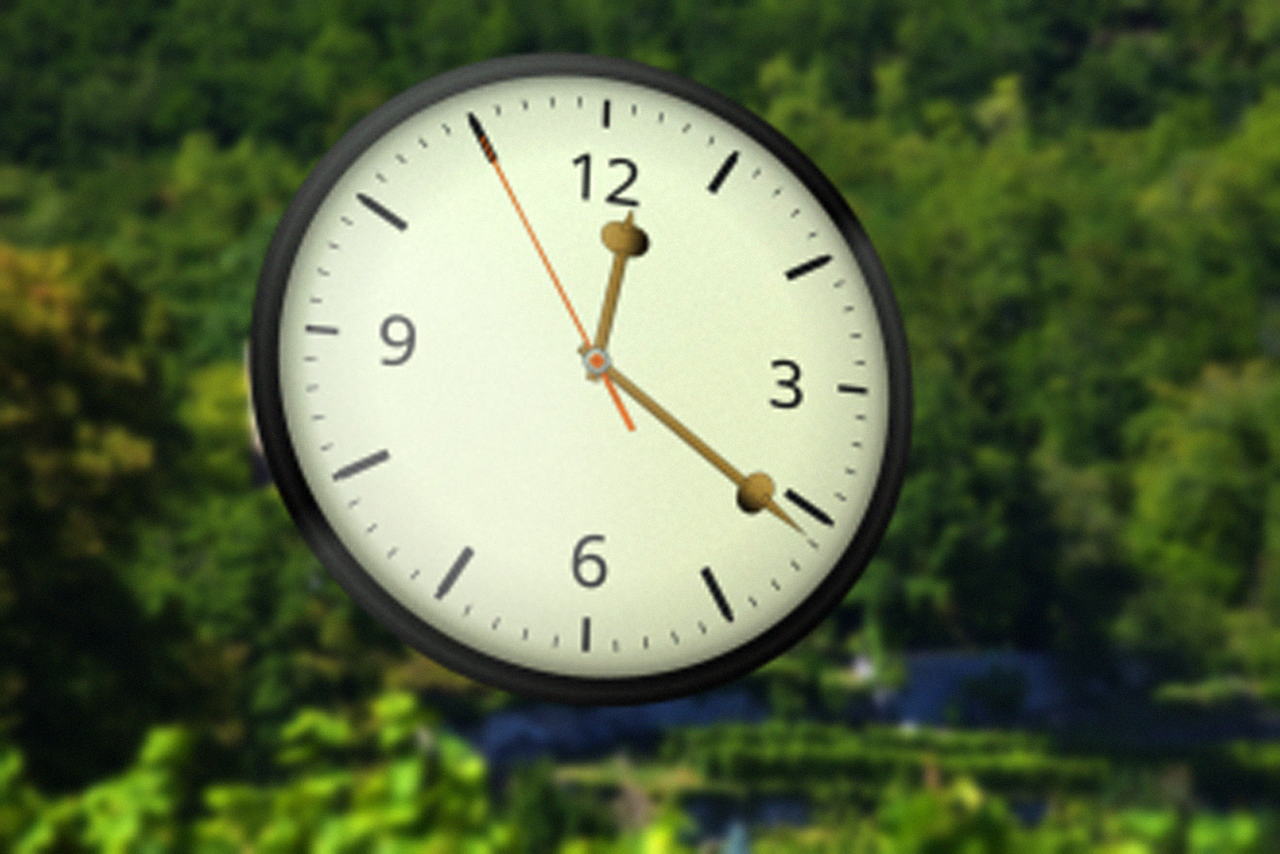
12:20:55
